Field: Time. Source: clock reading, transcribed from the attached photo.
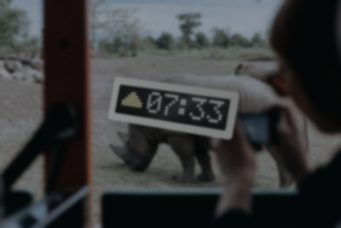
7:33
